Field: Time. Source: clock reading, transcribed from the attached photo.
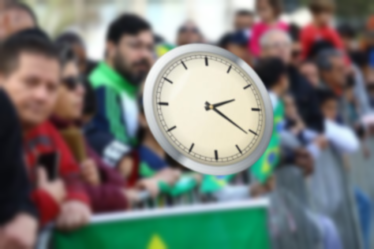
2:21
